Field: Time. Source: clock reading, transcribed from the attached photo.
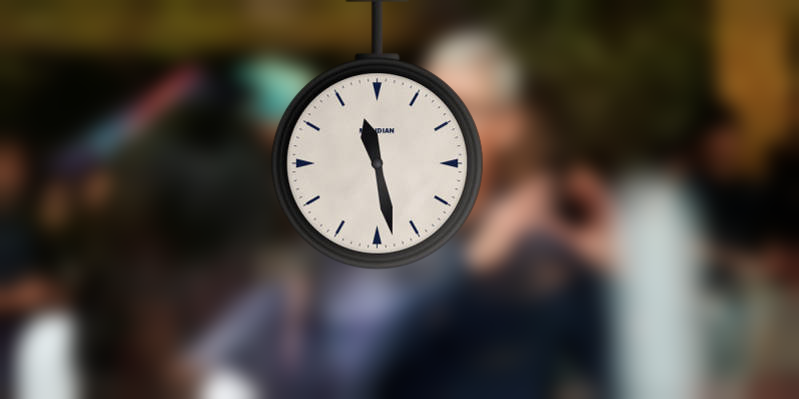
11:28
